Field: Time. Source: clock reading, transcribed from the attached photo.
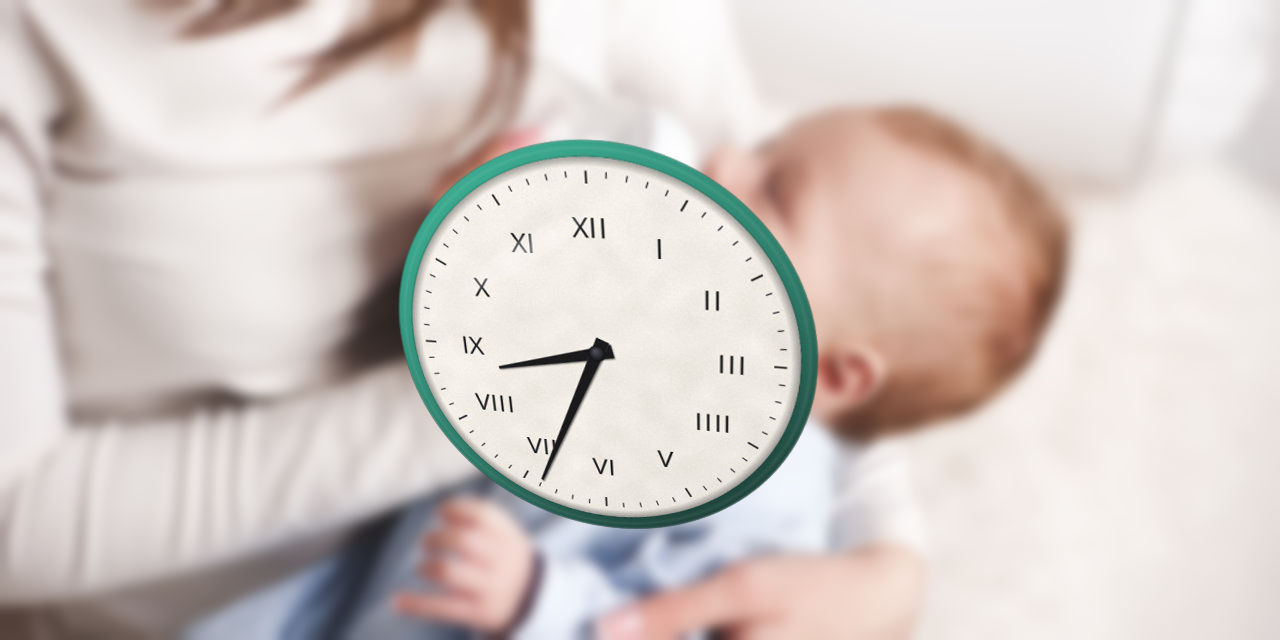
8:34
